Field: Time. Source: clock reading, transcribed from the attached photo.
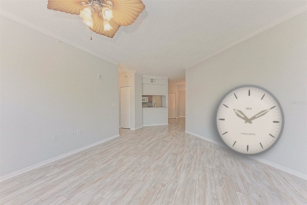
10:10
